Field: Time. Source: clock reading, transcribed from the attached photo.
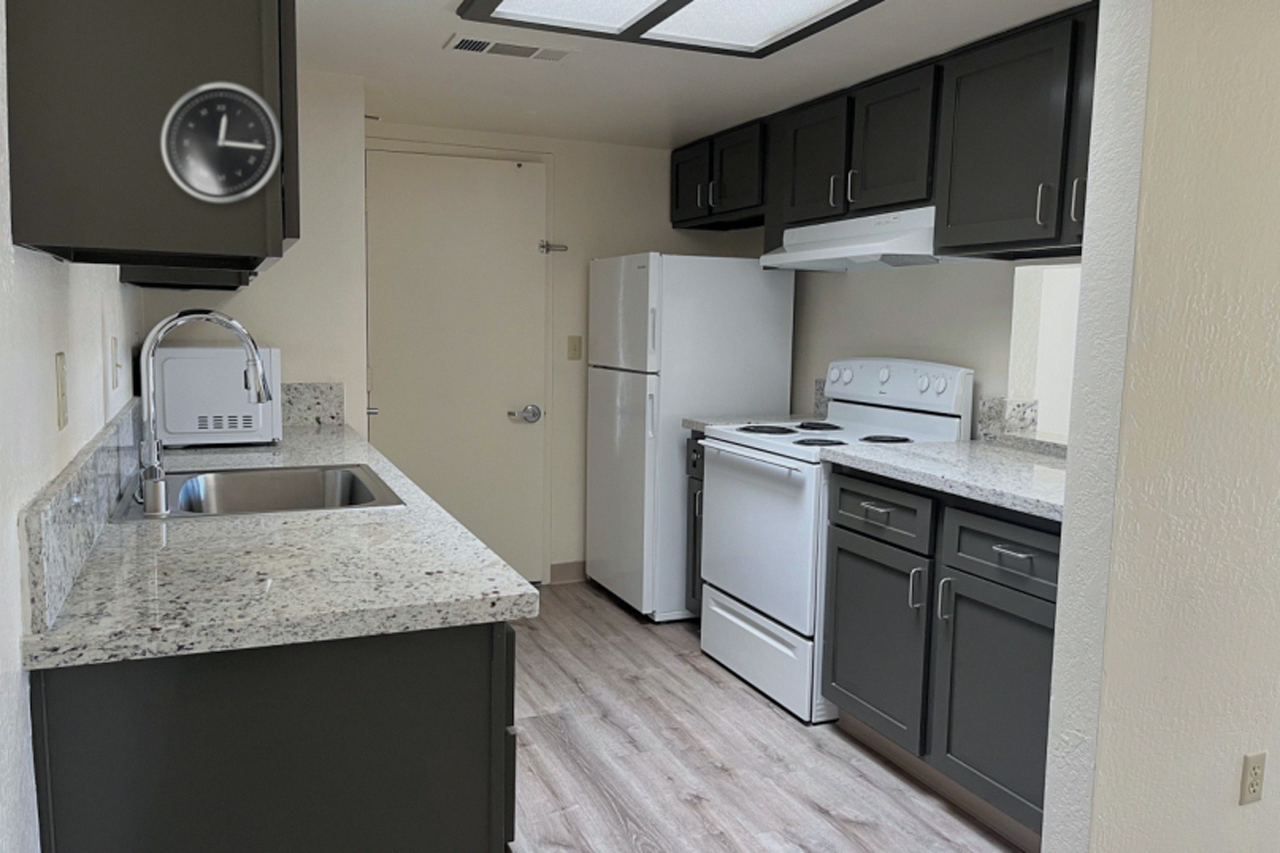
12:16
